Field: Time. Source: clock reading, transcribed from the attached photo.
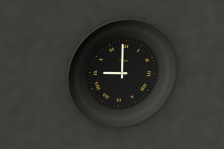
8:59
